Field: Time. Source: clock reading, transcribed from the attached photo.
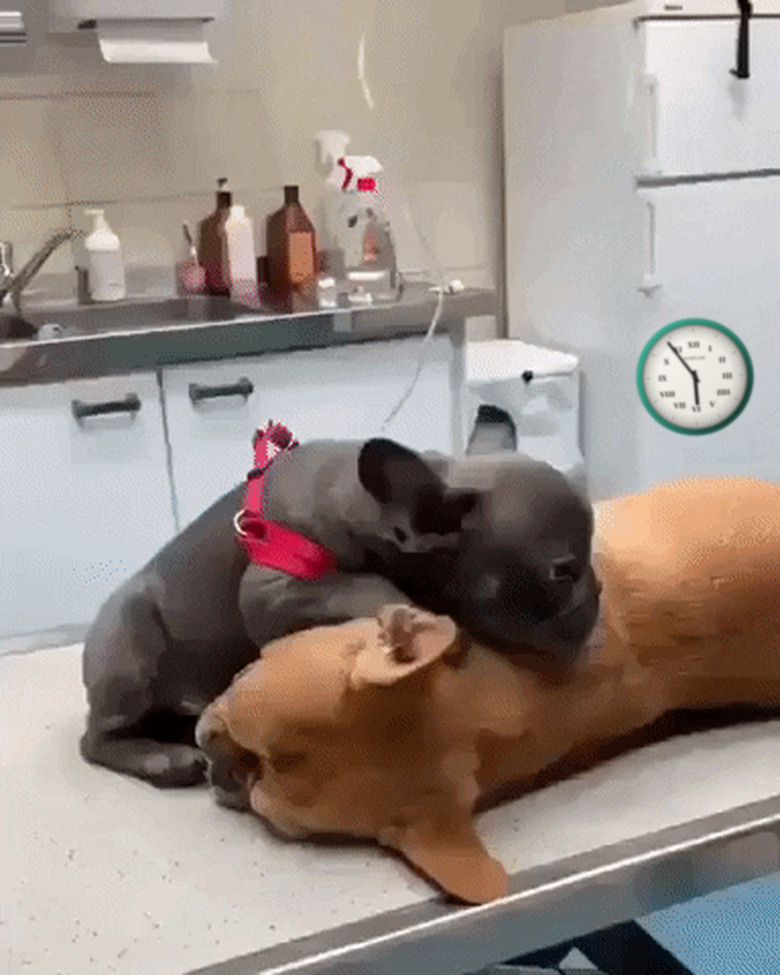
5:54
